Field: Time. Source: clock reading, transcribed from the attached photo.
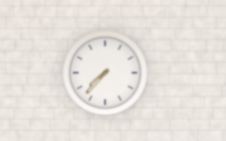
7:37
